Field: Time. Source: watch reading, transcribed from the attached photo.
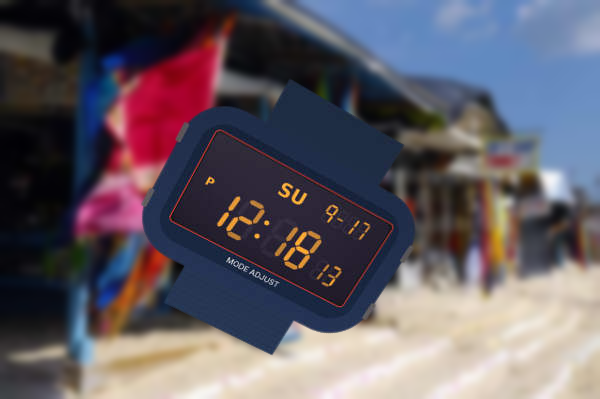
12:18:13
